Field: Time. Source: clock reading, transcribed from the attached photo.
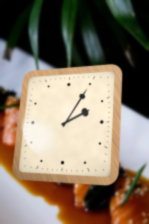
2:05
